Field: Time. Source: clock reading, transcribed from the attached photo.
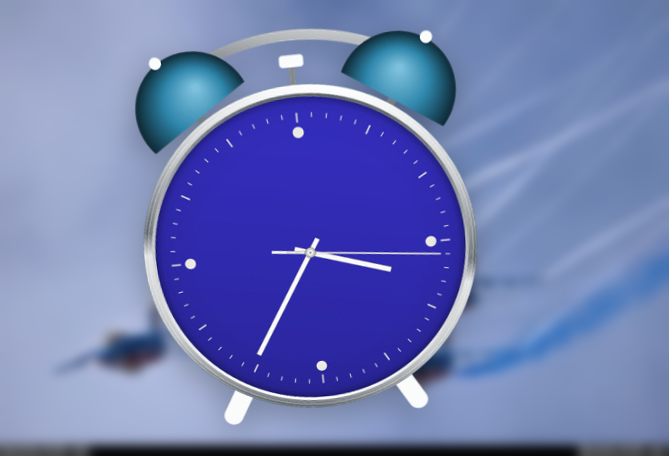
3:35:16
